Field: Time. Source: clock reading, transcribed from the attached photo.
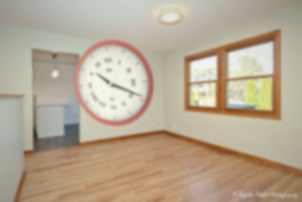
10:19
